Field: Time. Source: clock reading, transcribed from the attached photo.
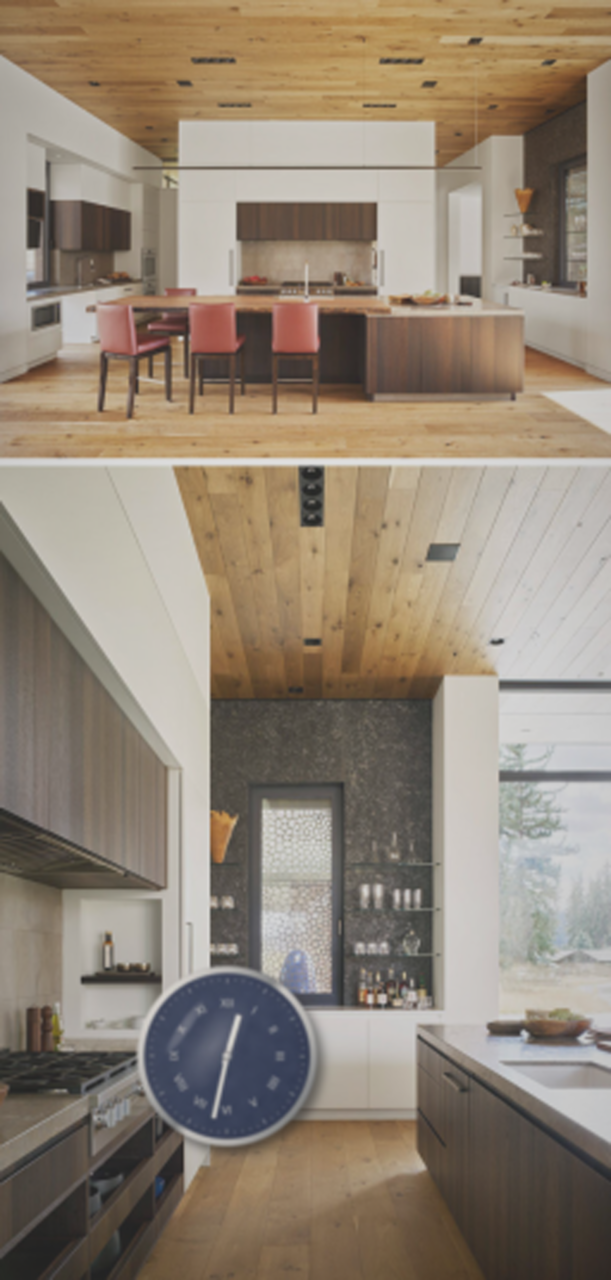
12:32
